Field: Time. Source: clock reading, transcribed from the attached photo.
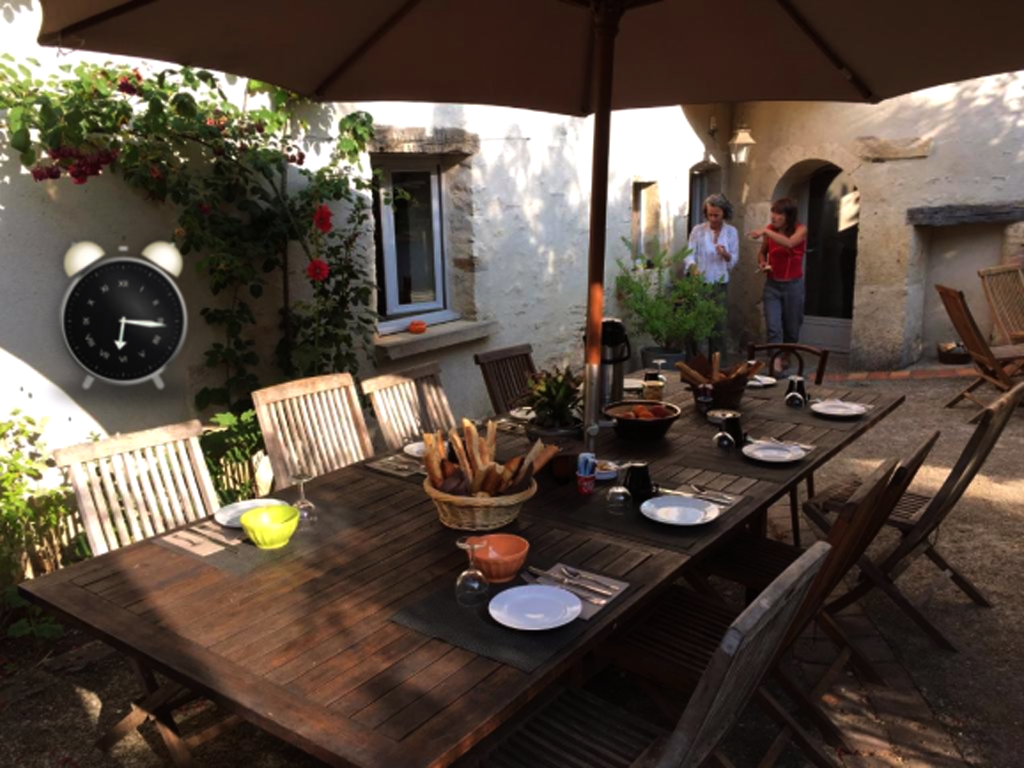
6:16
